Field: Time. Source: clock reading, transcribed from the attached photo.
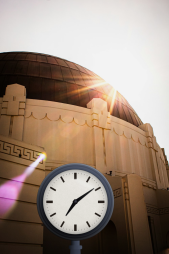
7:09
